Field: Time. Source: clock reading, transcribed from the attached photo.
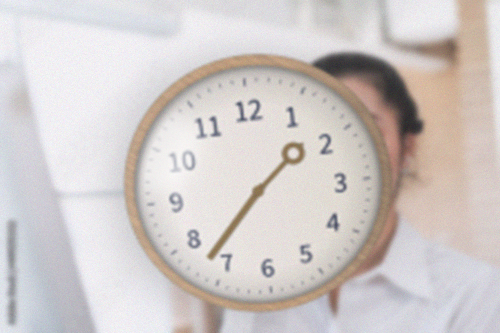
1:37
